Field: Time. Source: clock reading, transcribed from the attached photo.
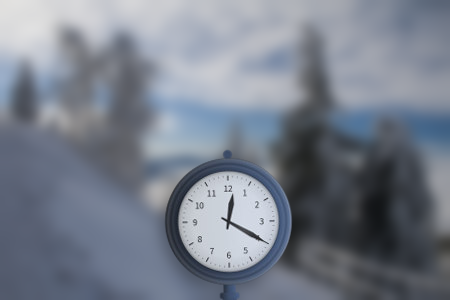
12:20
